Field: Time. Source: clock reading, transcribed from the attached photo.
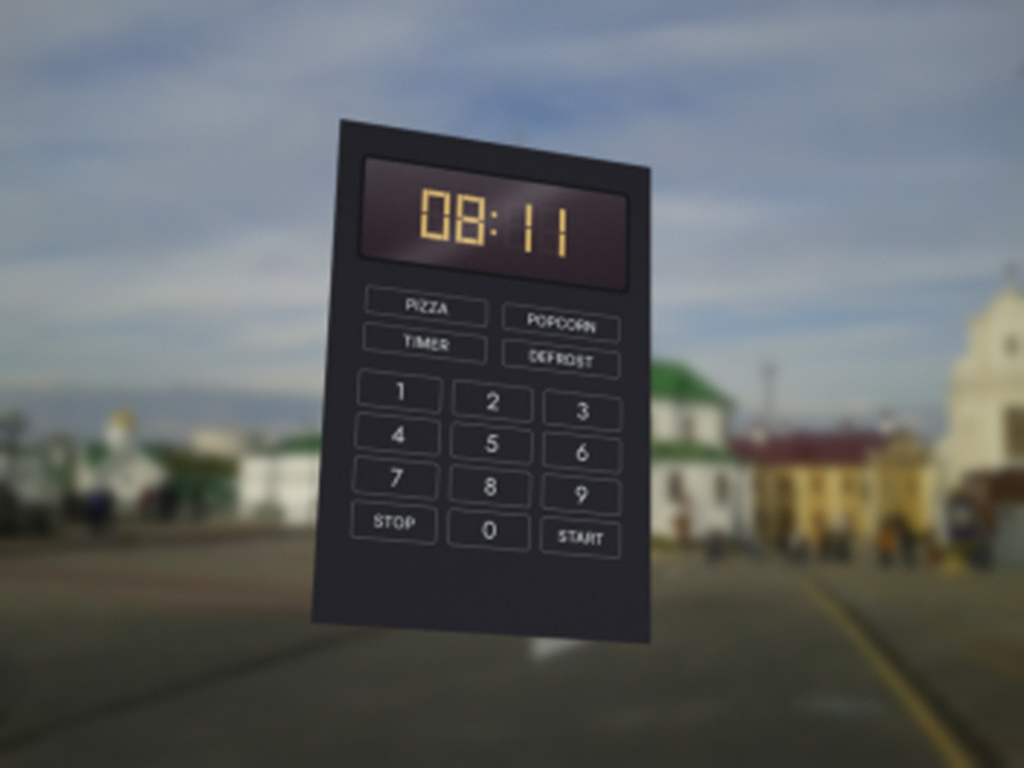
8:11
